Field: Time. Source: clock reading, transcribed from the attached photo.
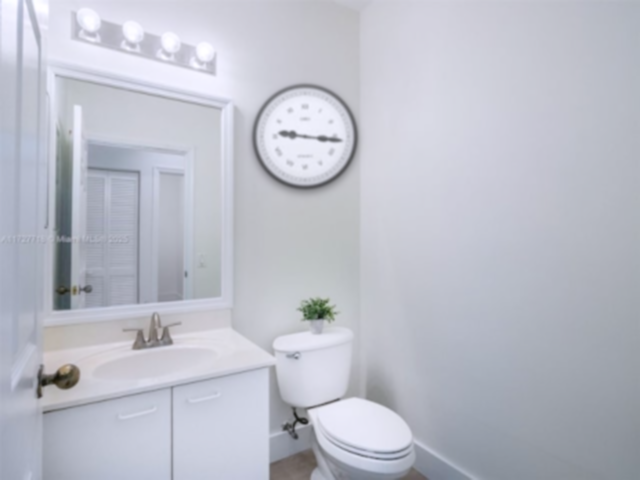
9:16
